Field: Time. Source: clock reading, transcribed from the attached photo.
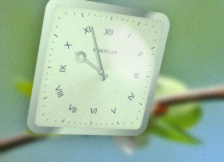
9:56
